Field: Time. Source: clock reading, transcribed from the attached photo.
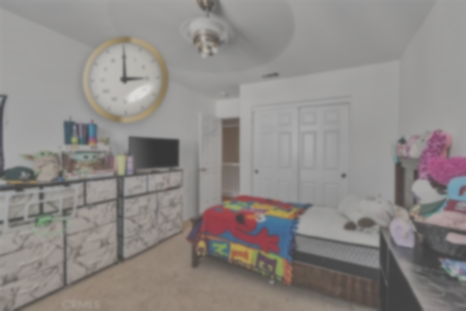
3:00
